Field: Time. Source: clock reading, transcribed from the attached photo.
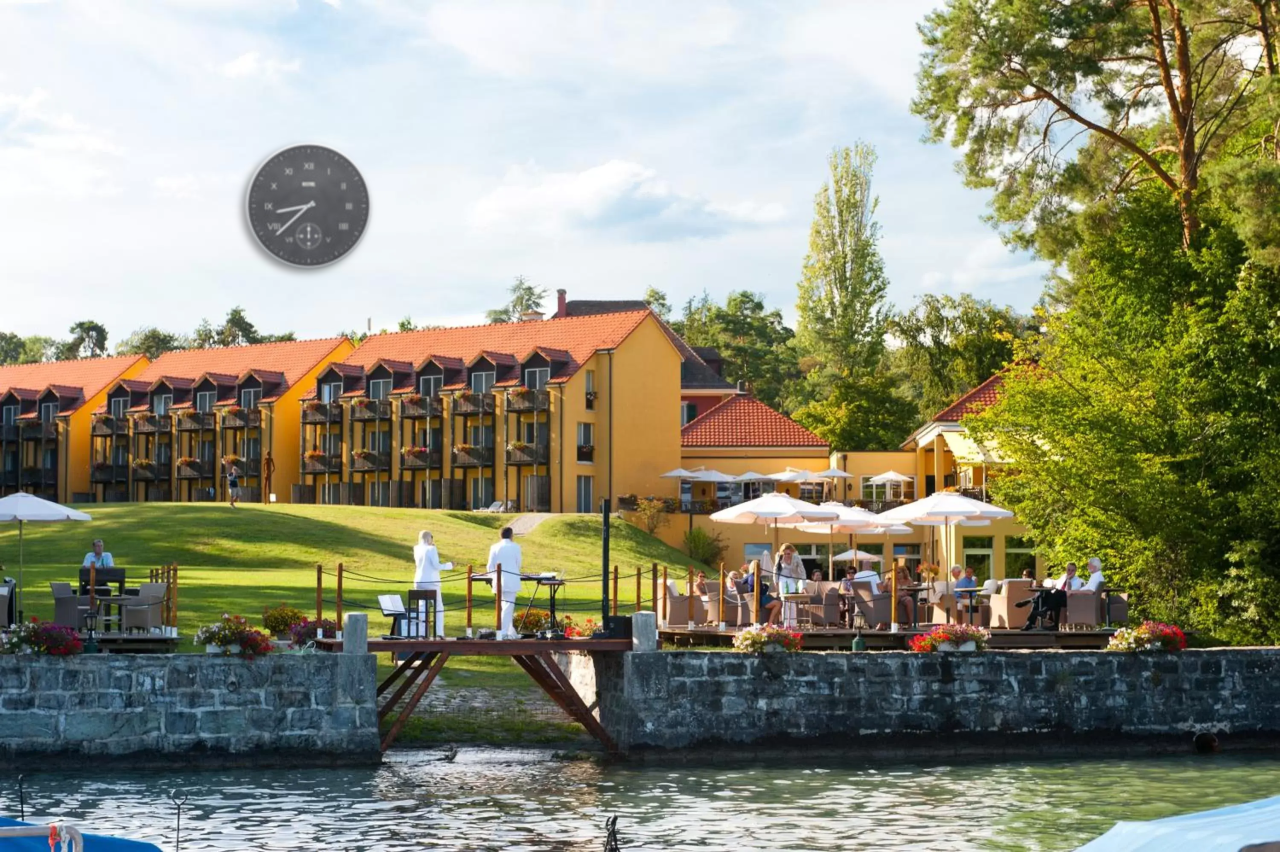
8:38
